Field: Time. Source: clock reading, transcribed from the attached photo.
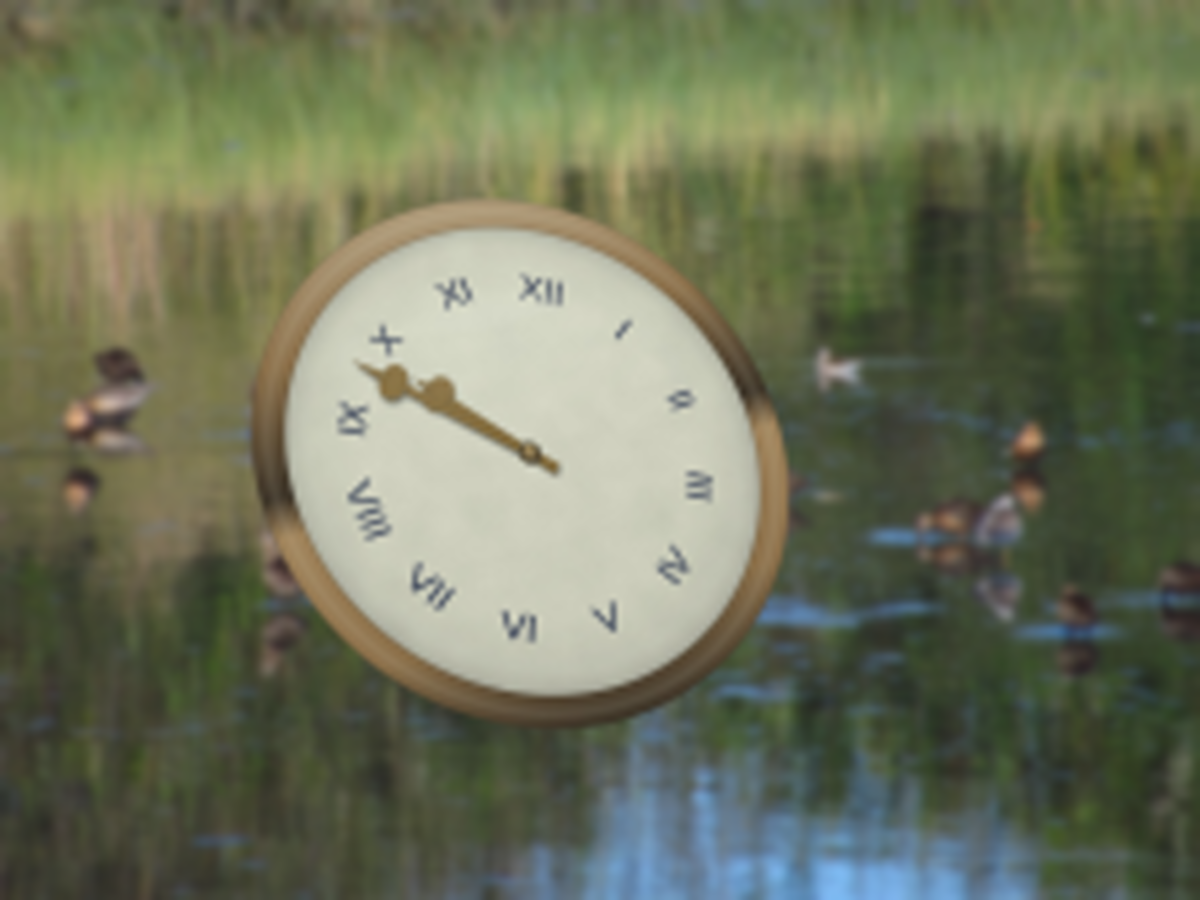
9:48
